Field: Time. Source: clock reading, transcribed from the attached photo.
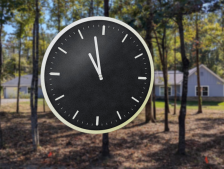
10:58
